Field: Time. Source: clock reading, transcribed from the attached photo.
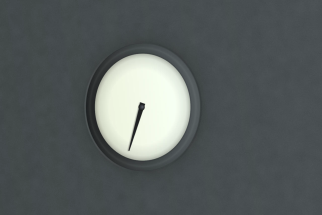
6:33
